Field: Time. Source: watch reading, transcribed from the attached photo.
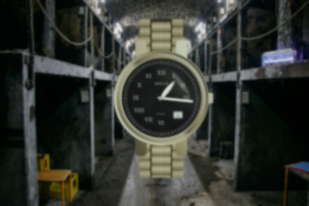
1:16
